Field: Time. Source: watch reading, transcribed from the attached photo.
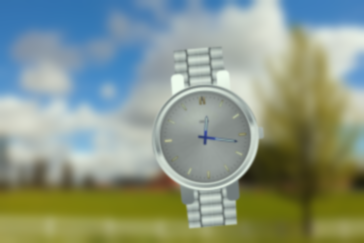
12:17
